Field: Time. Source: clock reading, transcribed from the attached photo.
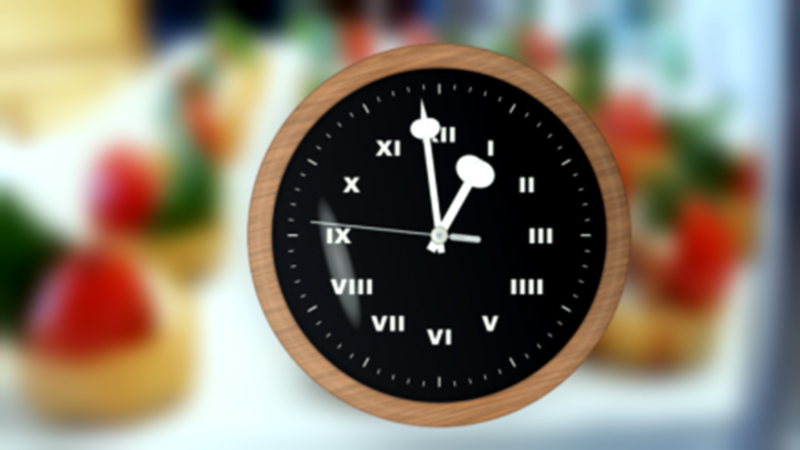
12:58:46
